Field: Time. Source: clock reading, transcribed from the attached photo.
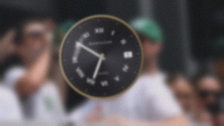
6:51
